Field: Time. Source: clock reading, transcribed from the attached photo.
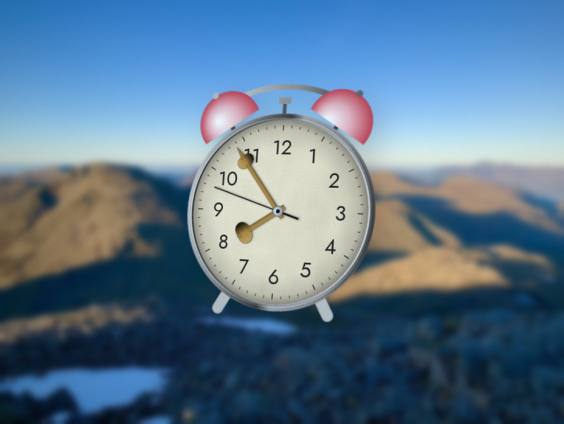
7:53:48
